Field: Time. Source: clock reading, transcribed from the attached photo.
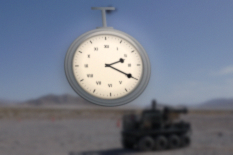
2:20
